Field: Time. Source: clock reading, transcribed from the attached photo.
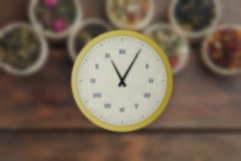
11:05
